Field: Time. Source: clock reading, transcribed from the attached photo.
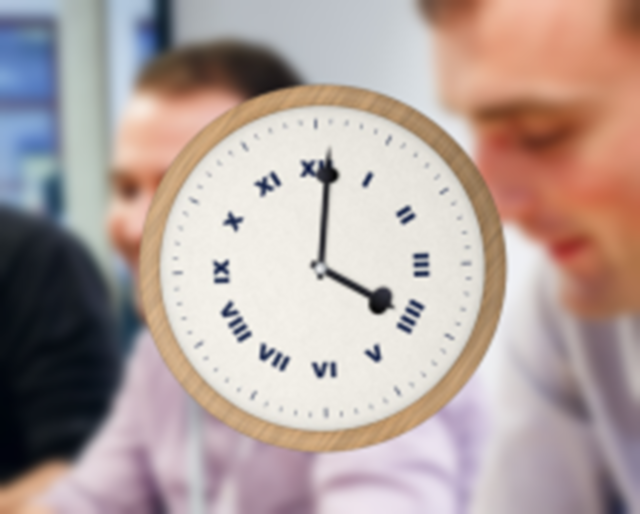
4:01
